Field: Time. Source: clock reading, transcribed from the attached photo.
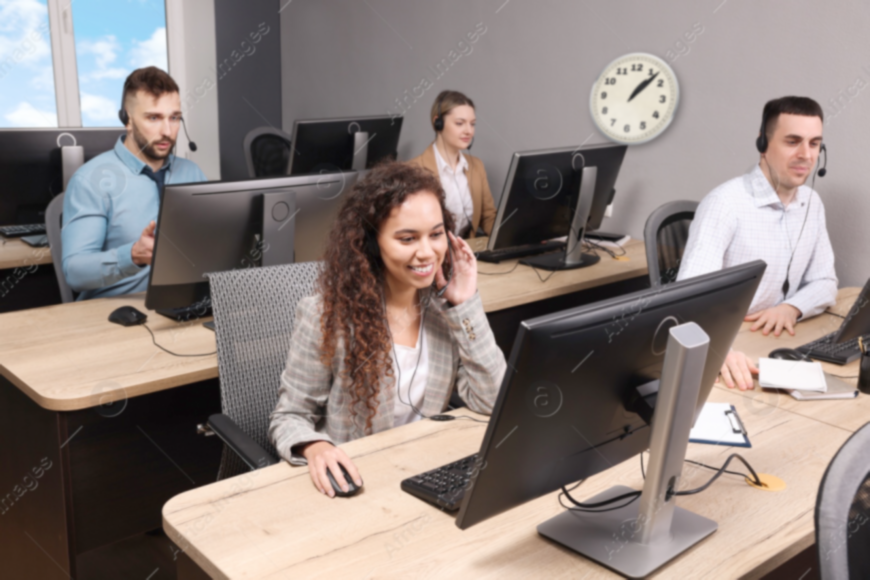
1:07
